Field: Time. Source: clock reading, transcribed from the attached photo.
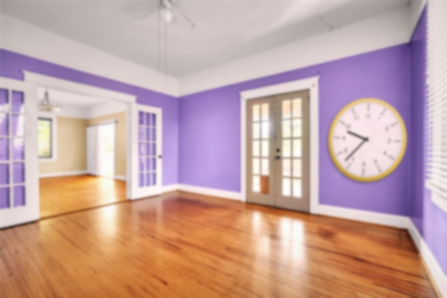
9:37
